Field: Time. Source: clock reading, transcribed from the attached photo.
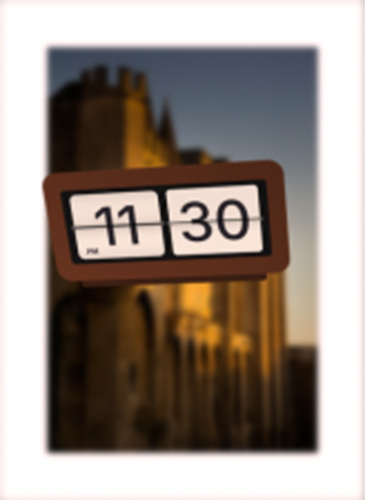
11:30
